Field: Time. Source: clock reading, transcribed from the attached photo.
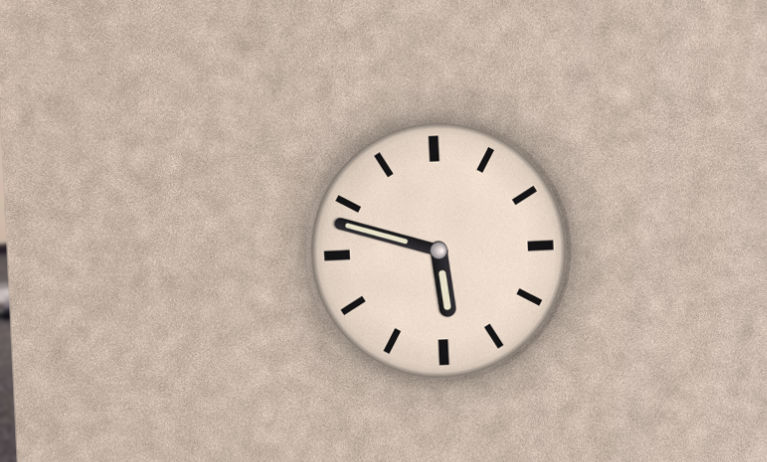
5:48
